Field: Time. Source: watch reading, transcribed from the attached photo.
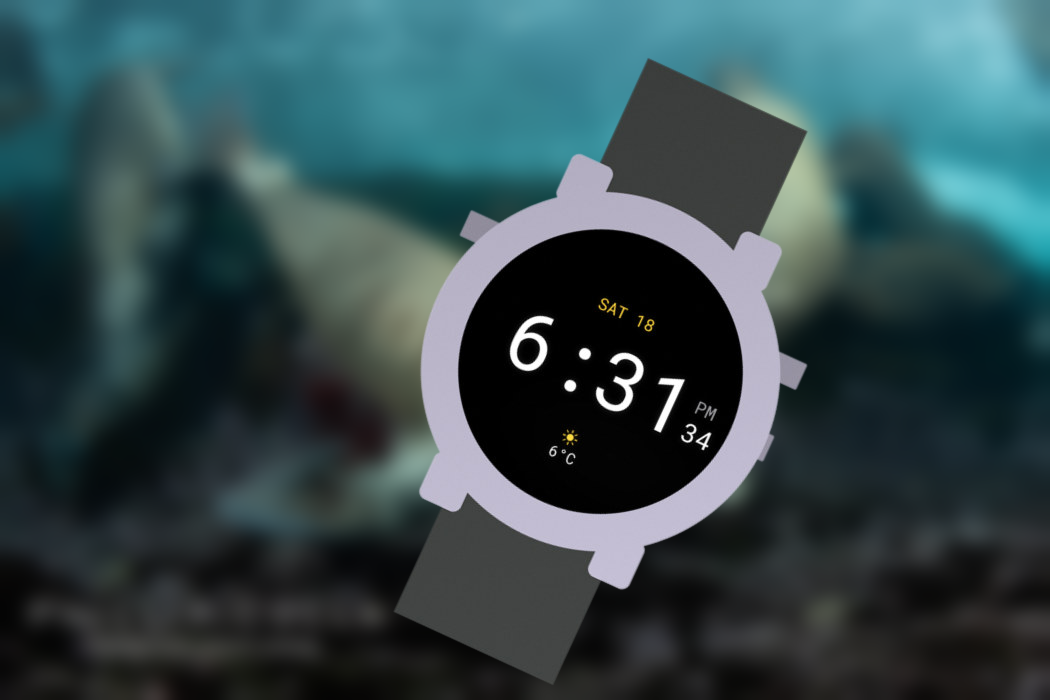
6:31:34
